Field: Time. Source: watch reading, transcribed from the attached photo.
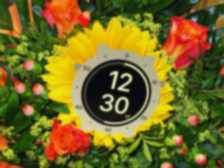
12:30
